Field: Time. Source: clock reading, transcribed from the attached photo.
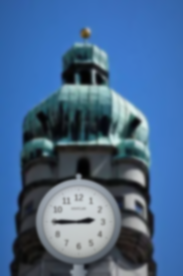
2:45
